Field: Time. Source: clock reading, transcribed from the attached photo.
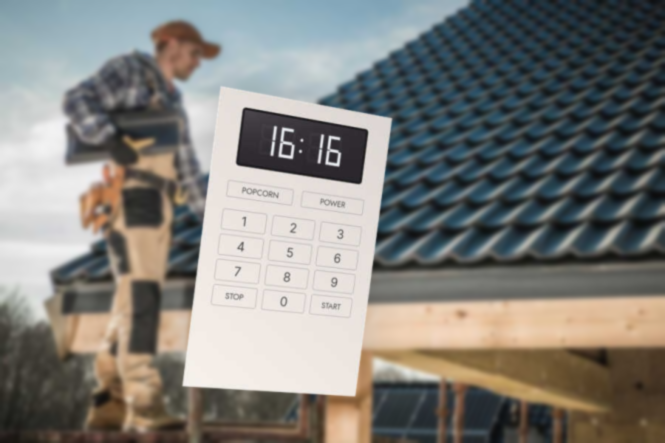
16:16
